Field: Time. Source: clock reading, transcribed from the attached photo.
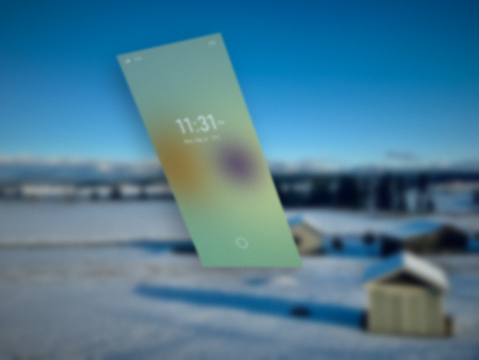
11:31
